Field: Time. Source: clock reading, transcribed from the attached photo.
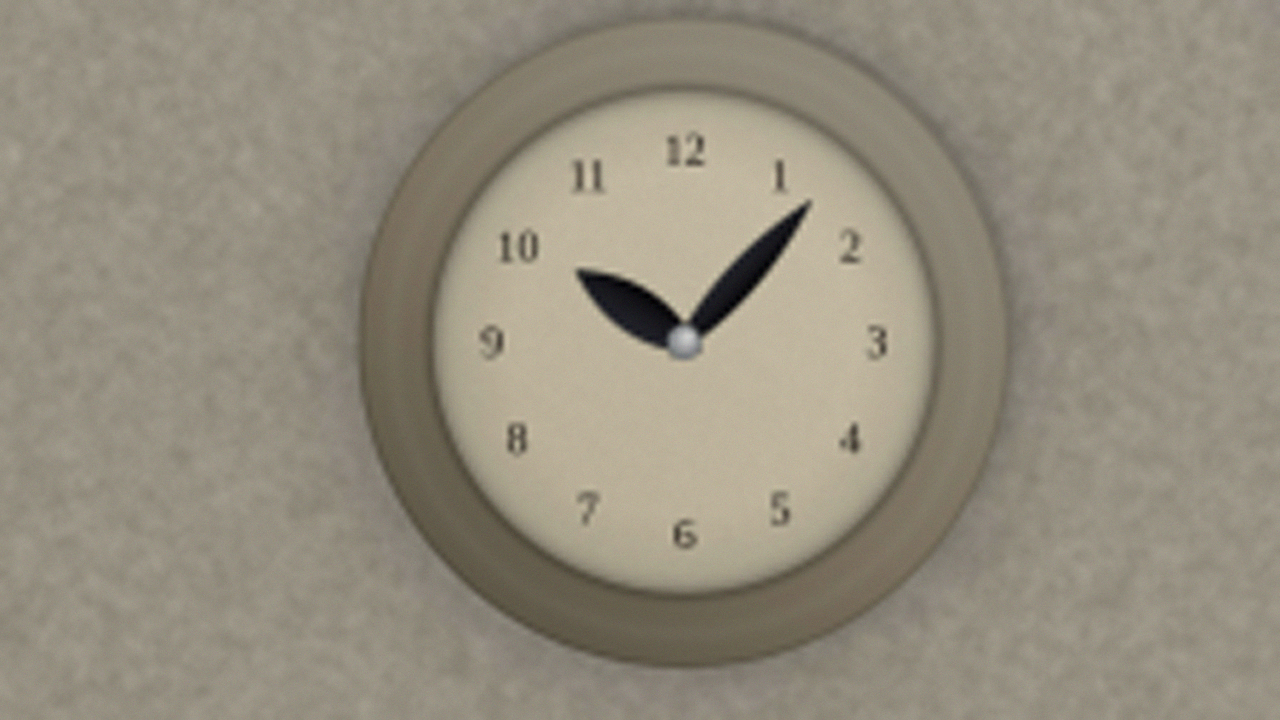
10:07
